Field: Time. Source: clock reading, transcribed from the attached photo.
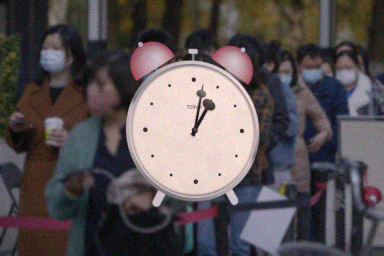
1:02
